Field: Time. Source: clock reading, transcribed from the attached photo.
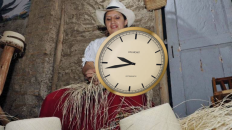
9:43
